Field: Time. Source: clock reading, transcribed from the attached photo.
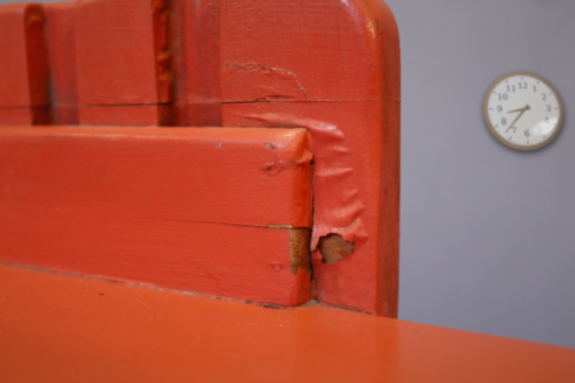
8:37
